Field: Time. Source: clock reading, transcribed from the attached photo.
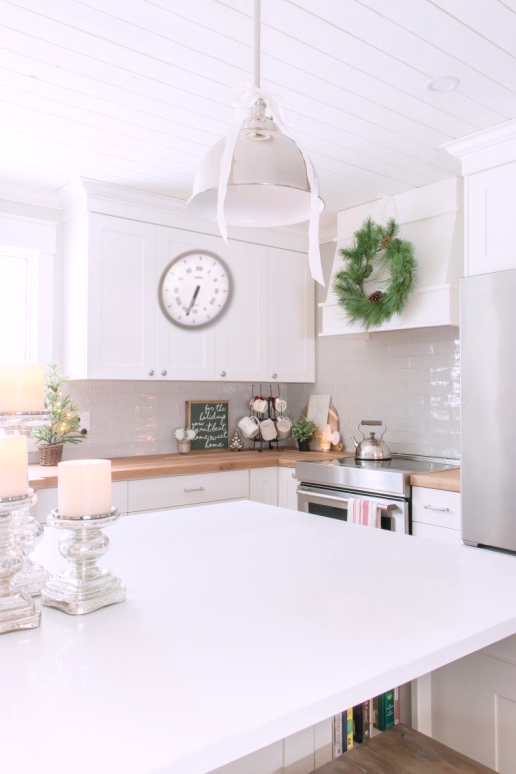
6:33
